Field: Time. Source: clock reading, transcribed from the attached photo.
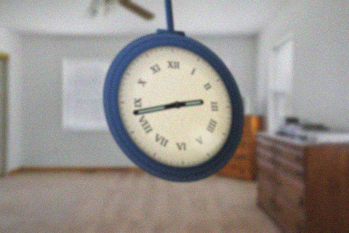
2:43
